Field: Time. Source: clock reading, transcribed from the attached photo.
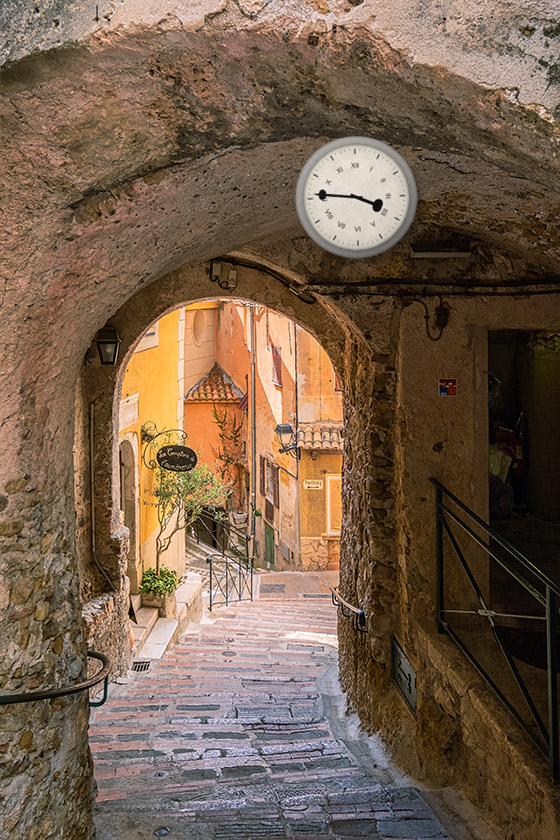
3:46
